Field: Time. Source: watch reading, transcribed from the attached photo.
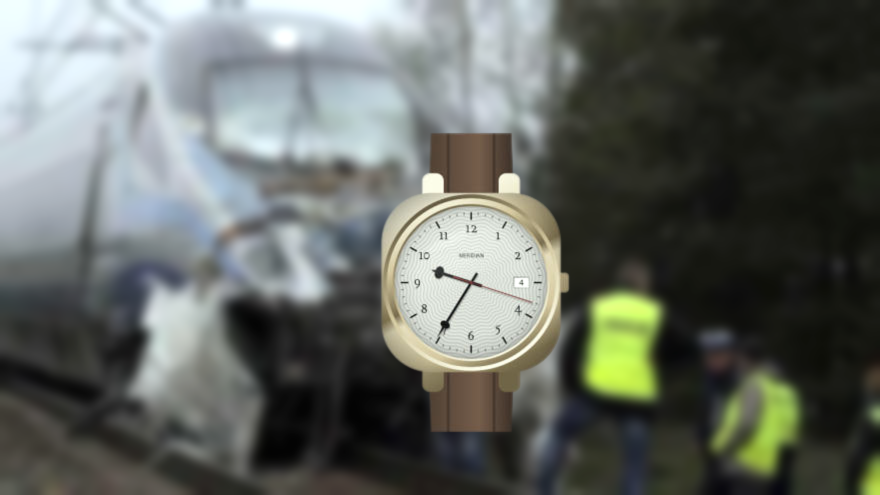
9:35:18
